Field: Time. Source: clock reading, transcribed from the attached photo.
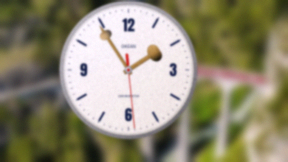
1:54:29
